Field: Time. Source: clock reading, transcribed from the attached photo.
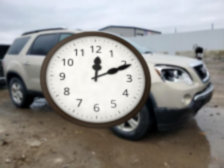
12:11
